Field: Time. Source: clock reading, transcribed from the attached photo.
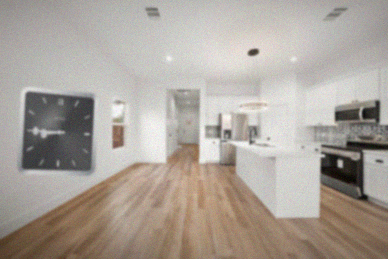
8:45
